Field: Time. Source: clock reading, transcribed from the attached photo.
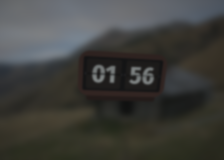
1:56
